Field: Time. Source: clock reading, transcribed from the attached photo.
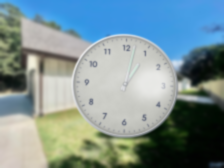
1:02
